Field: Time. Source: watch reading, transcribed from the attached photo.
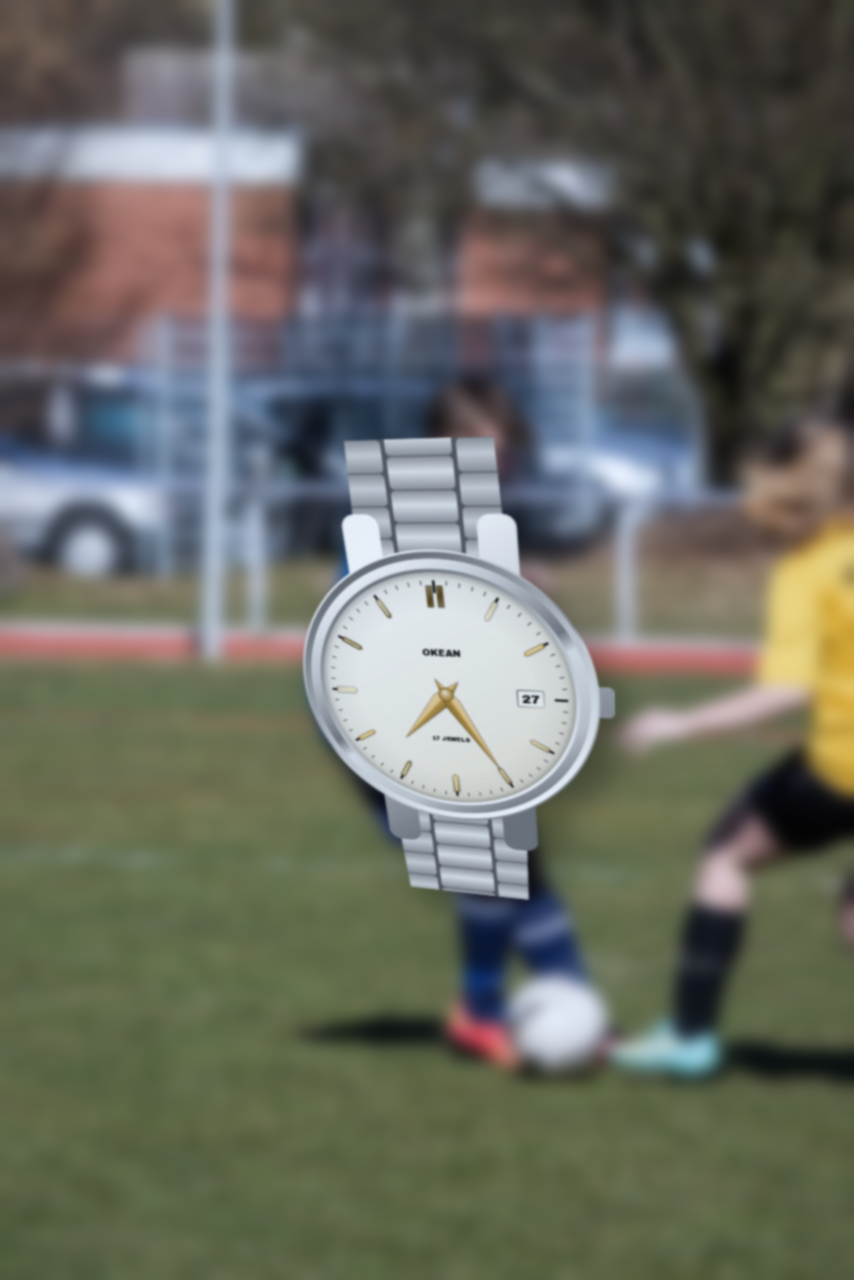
7:25
